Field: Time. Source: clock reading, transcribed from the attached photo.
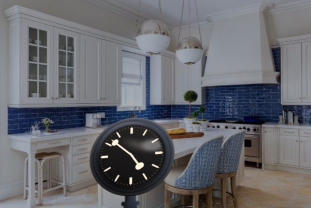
4:52
